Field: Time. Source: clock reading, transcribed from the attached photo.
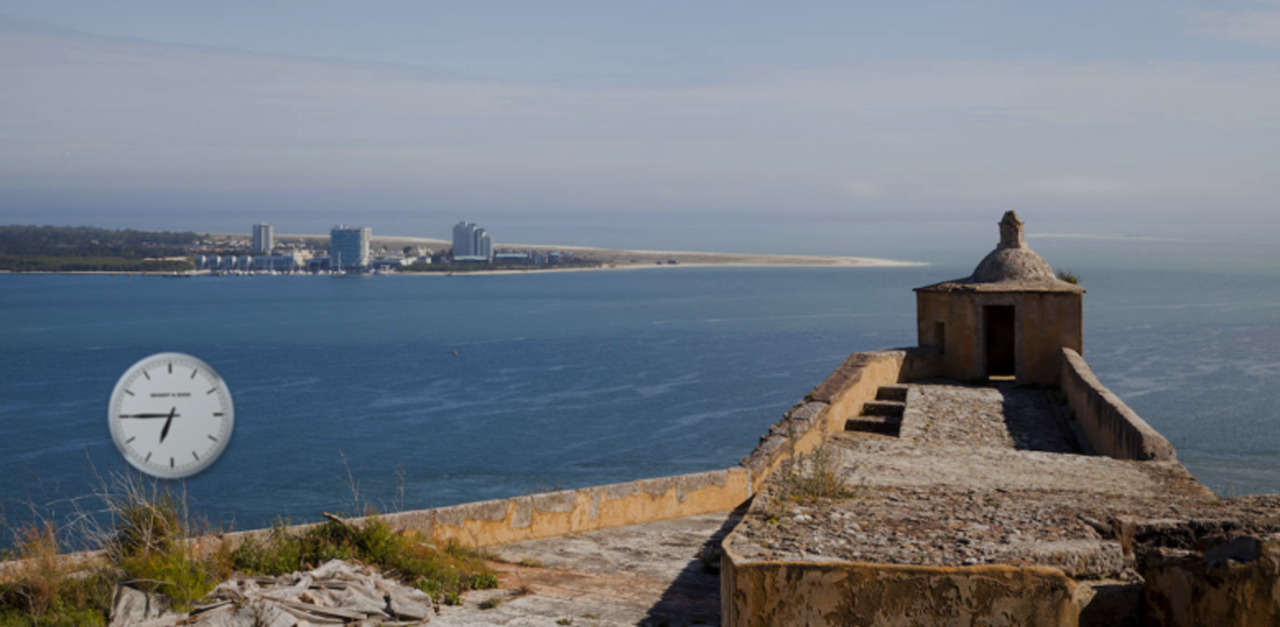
6:45
